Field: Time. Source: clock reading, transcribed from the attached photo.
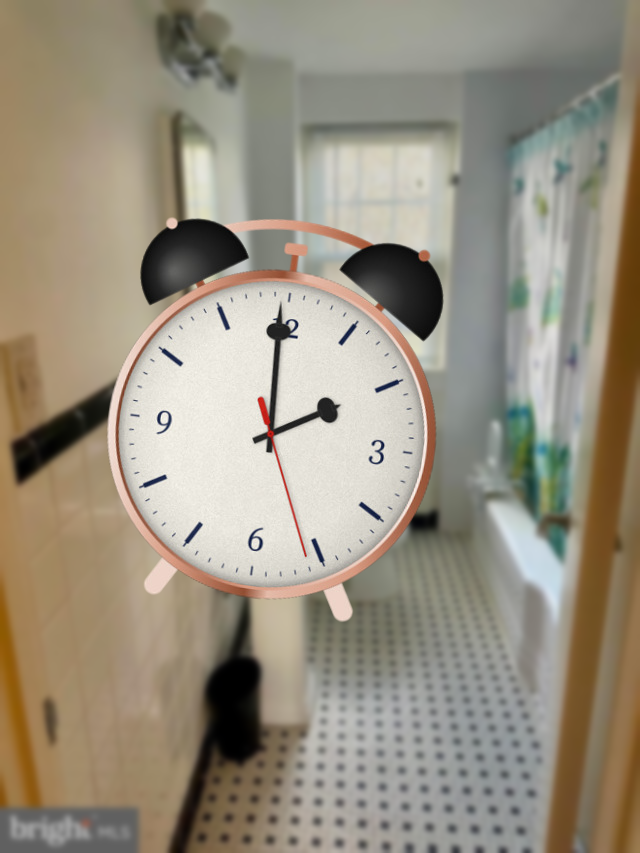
1:59:26
